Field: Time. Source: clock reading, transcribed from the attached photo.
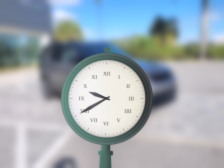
9:40
